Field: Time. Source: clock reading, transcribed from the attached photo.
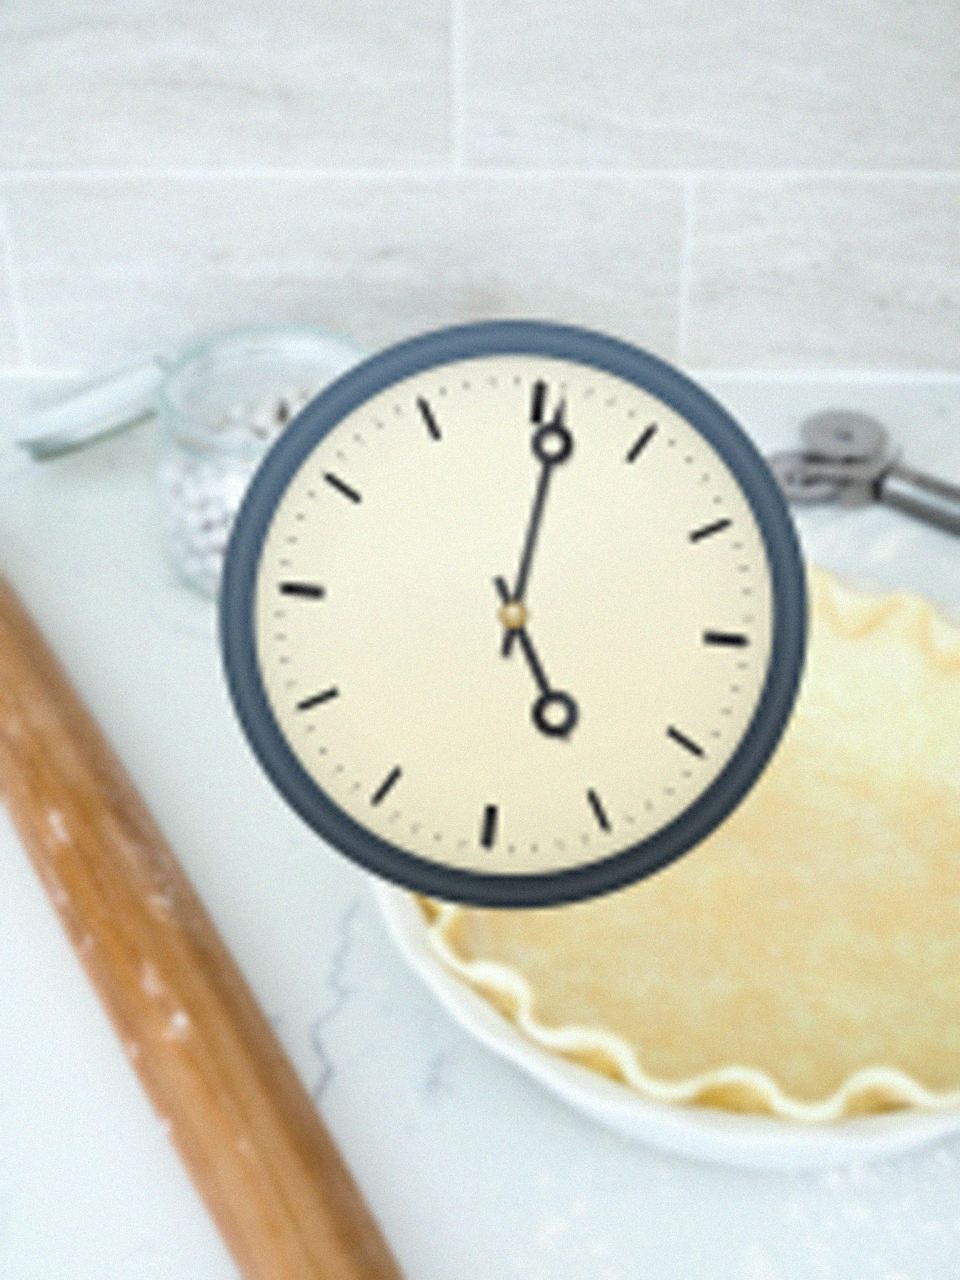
5:01
